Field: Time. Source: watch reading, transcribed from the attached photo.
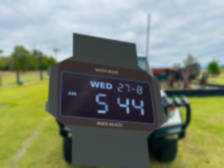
5:44
